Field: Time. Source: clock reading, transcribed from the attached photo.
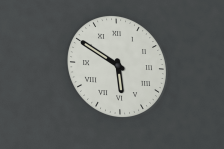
5:50
